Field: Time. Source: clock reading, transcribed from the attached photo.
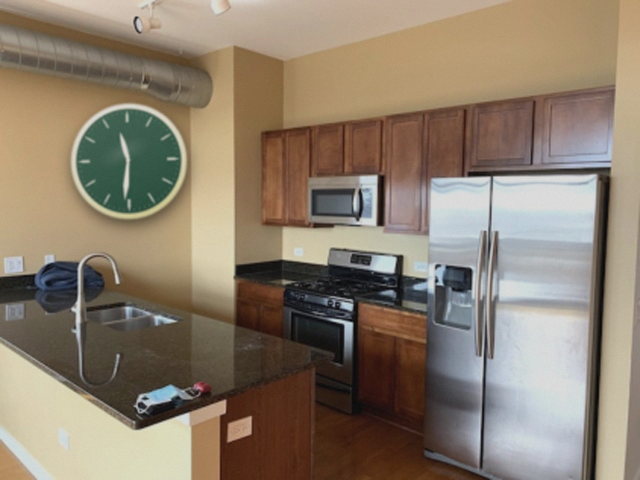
11:31
